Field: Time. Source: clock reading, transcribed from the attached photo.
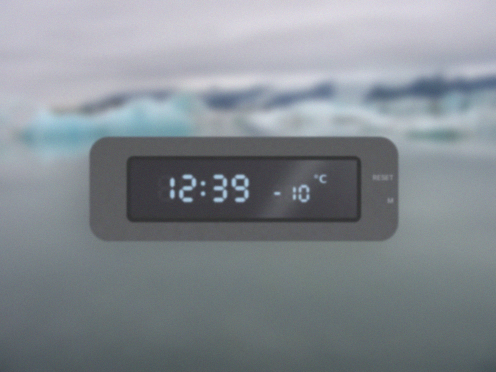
12:39
